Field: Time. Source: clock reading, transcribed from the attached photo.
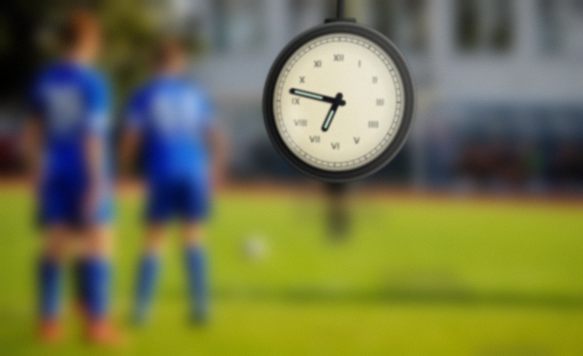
6:47
